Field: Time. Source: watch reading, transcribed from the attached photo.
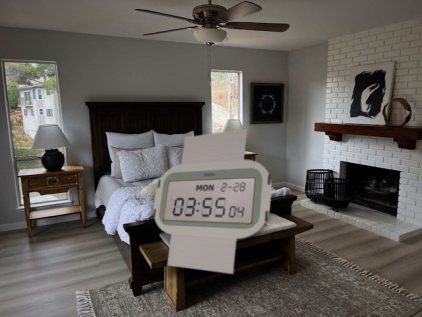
3:55:04
